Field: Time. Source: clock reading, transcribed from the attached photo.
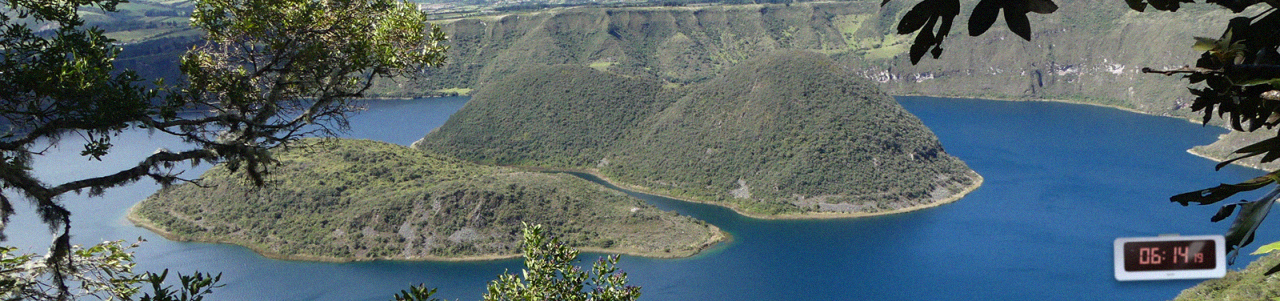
6:14
